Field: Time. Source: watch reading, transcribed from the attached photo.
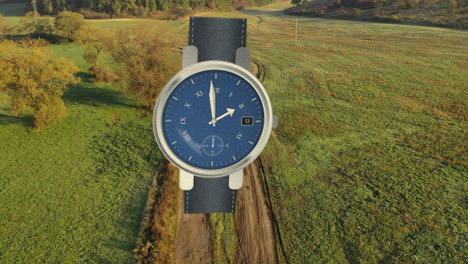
1:59
